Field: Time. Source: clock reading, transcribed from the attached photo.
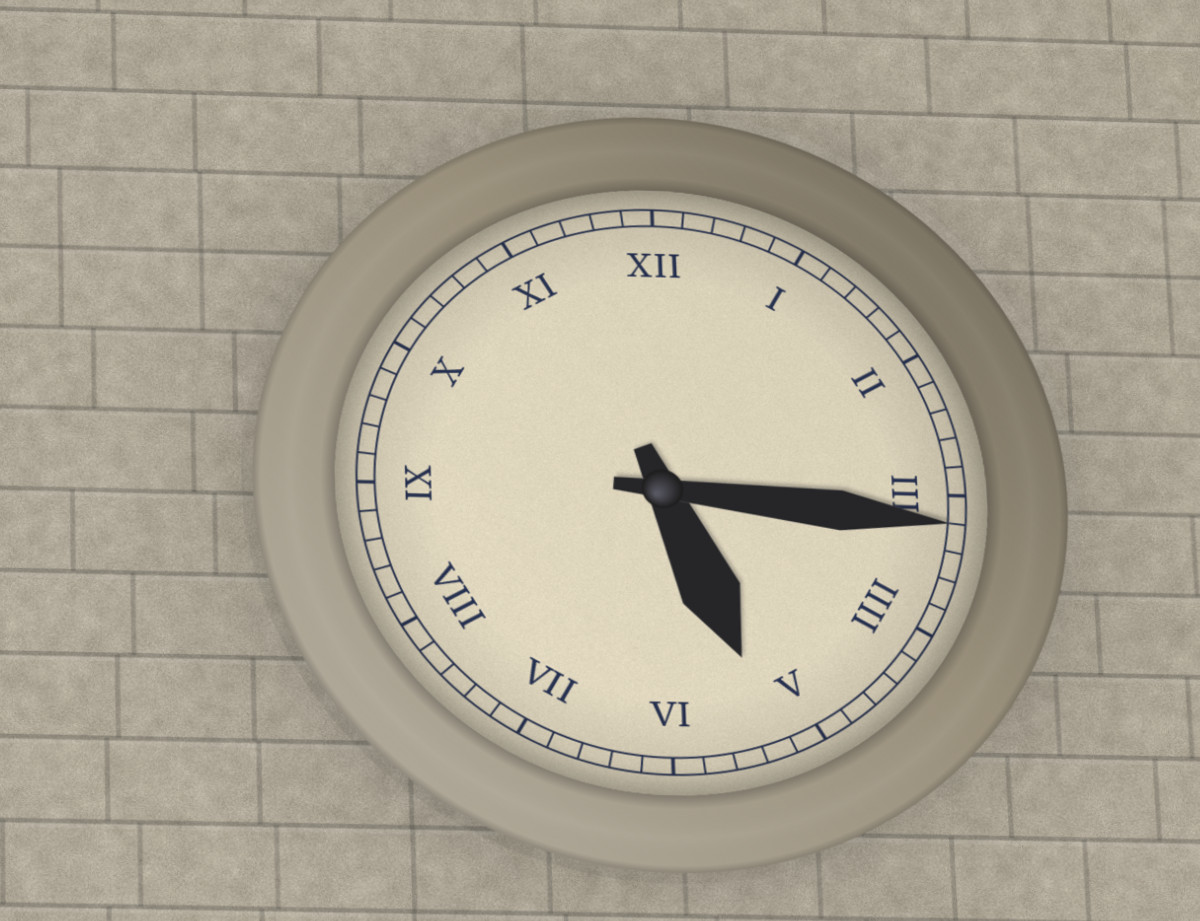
5:16
